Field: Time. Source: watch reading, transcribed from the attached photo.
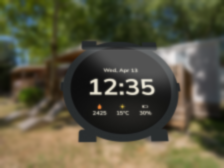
12:35
